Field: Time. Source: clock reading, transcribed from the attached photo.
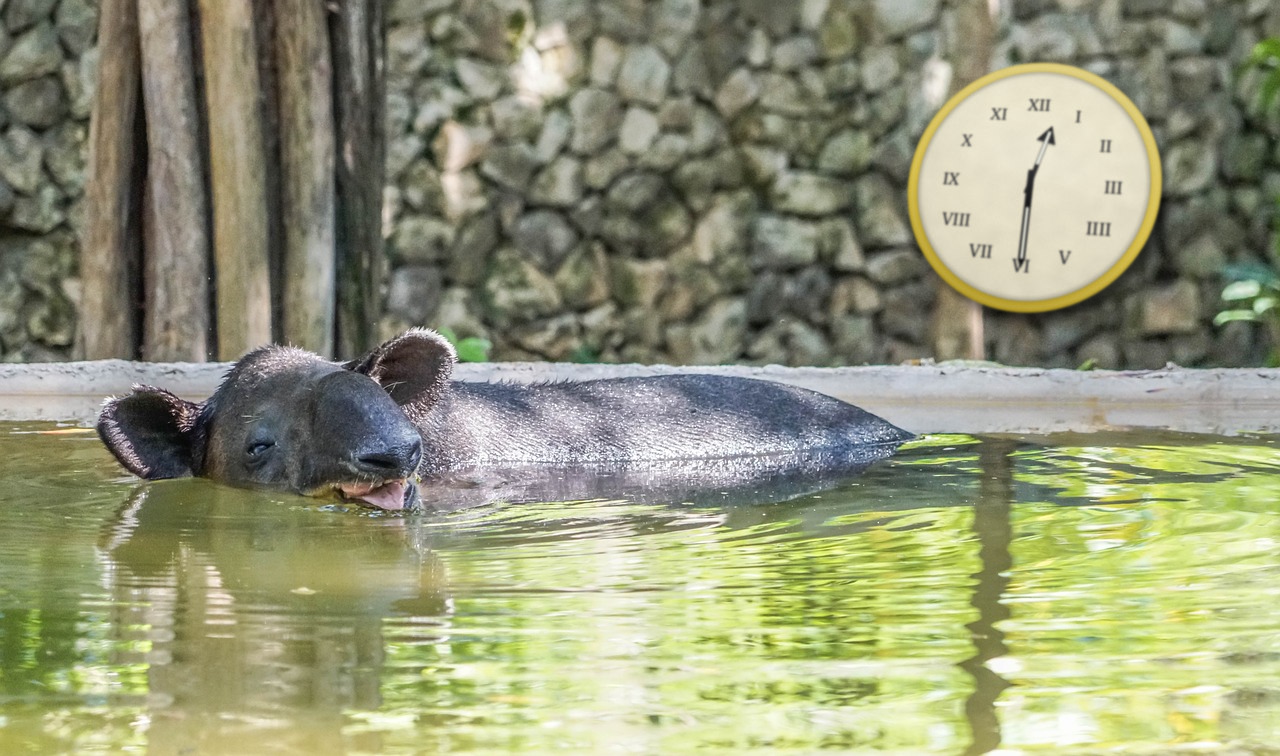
12:30
